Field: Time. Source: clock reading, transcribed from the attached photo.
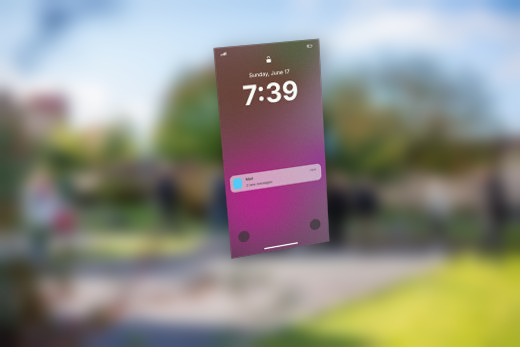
7:39
